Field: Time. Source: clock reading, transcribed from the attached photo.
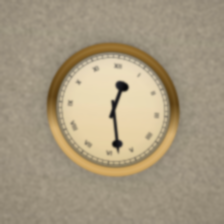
12:28
